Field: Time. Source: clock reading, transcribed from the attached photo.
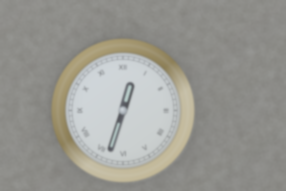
12:33
